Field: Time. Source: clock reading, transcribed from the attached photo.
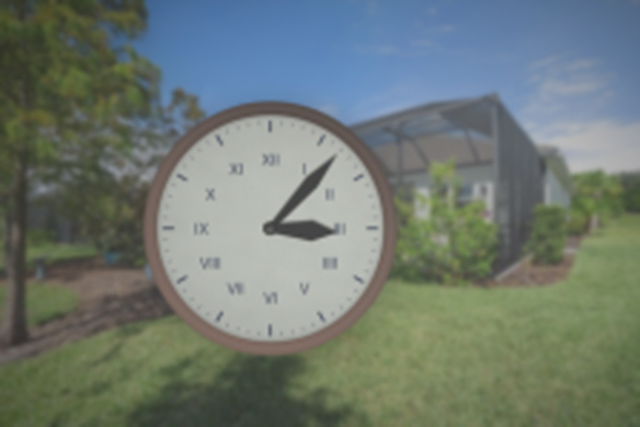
3:07
